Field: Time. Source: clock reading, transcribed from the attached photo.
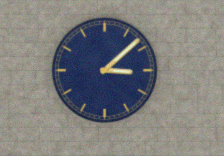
3:08
